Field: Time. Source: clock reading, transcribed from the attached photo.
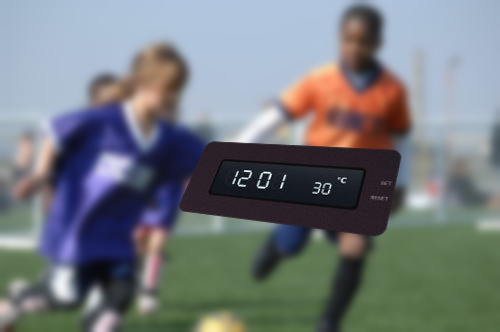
12:01
